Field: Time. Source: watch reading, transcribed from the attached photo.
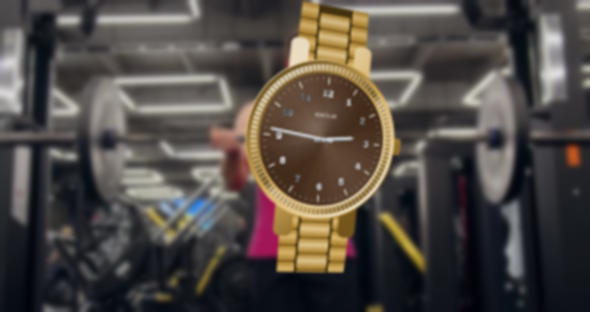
2:46
